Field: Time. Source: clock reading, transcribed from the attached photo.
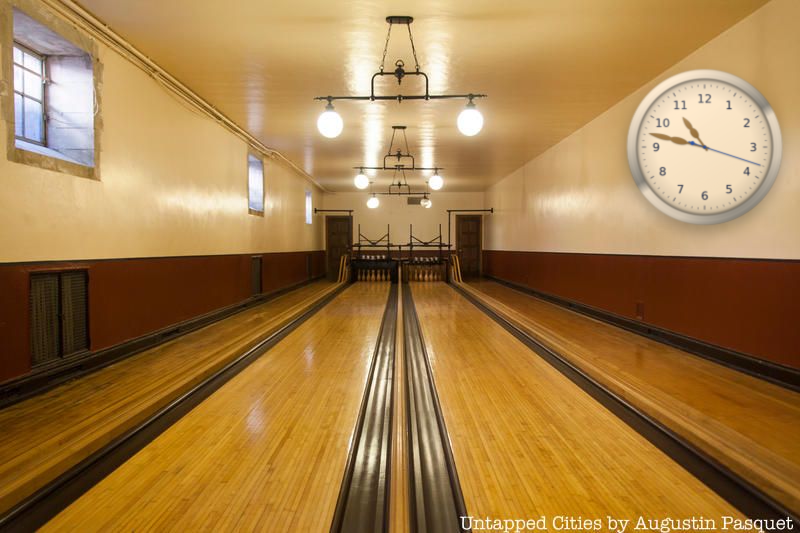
10:47:18
